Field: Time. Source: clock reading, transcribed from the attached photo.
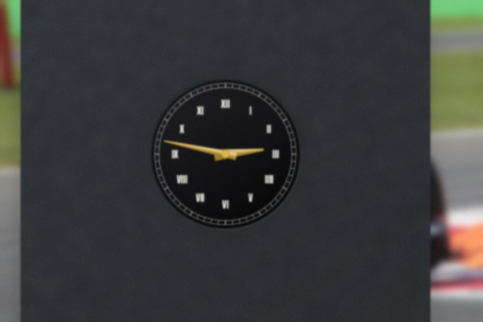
2:47
